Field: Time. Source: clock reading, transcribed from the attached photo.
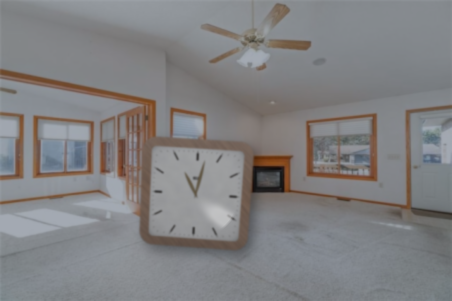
11:02
